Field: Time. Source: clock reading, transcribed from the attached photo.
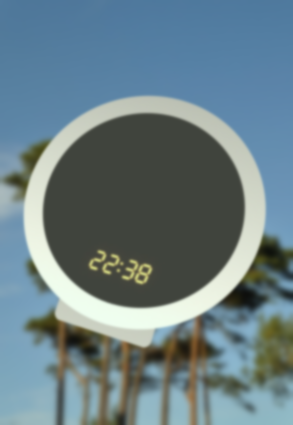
22:38
